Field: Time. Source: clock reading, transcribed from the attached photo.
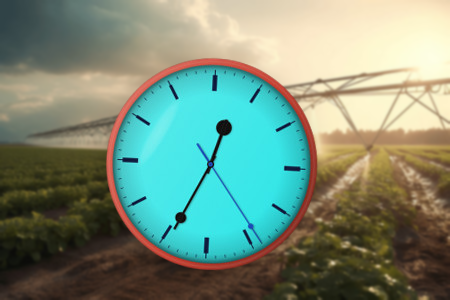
12:34:24
